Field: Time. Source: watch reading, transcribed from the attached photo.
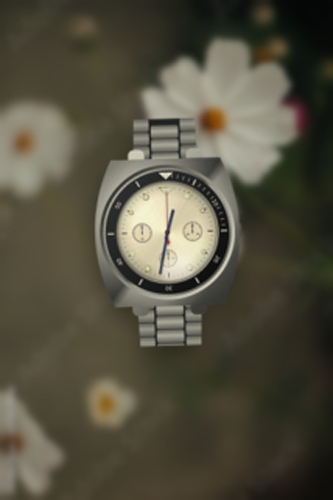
12:32
